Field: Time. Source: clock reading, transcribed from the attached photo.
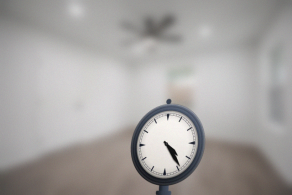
4:24
